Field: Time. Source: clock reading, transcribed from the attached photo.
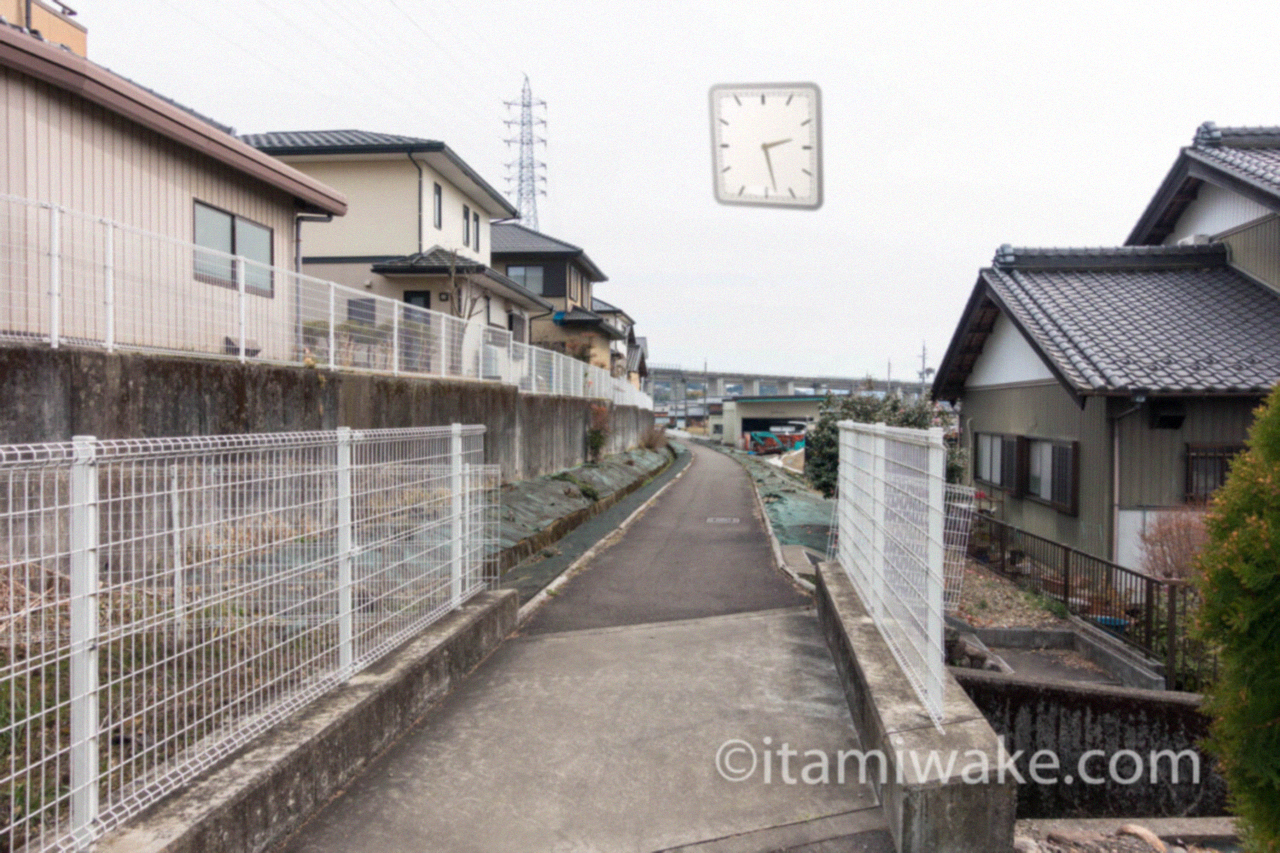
2:28
